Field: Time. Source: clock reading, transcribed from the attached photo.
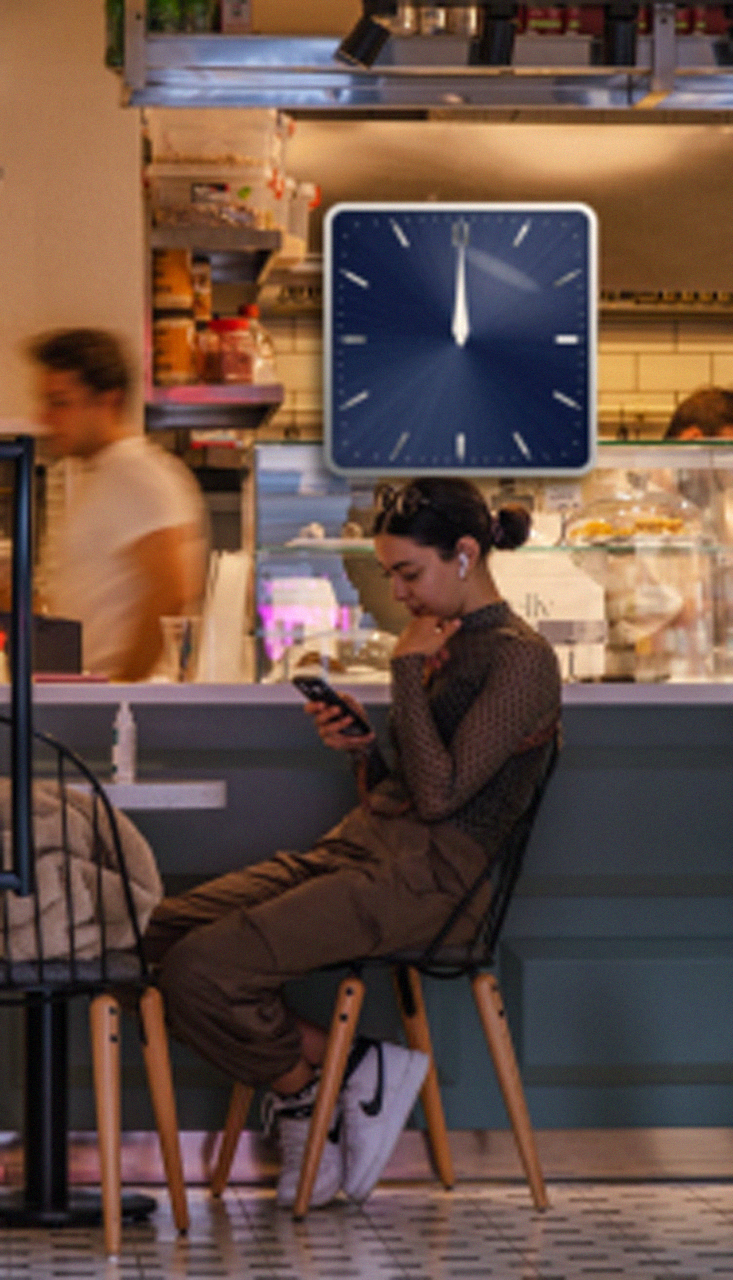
12:00
